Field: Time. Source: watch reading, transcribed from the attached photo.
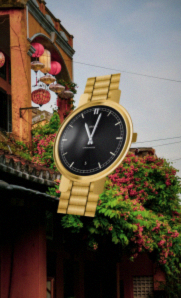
11:02
